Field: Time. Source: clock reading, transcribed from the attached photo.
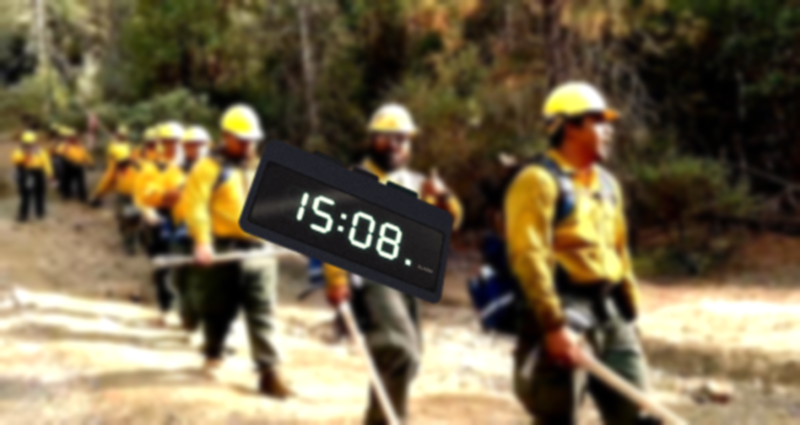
15:08
